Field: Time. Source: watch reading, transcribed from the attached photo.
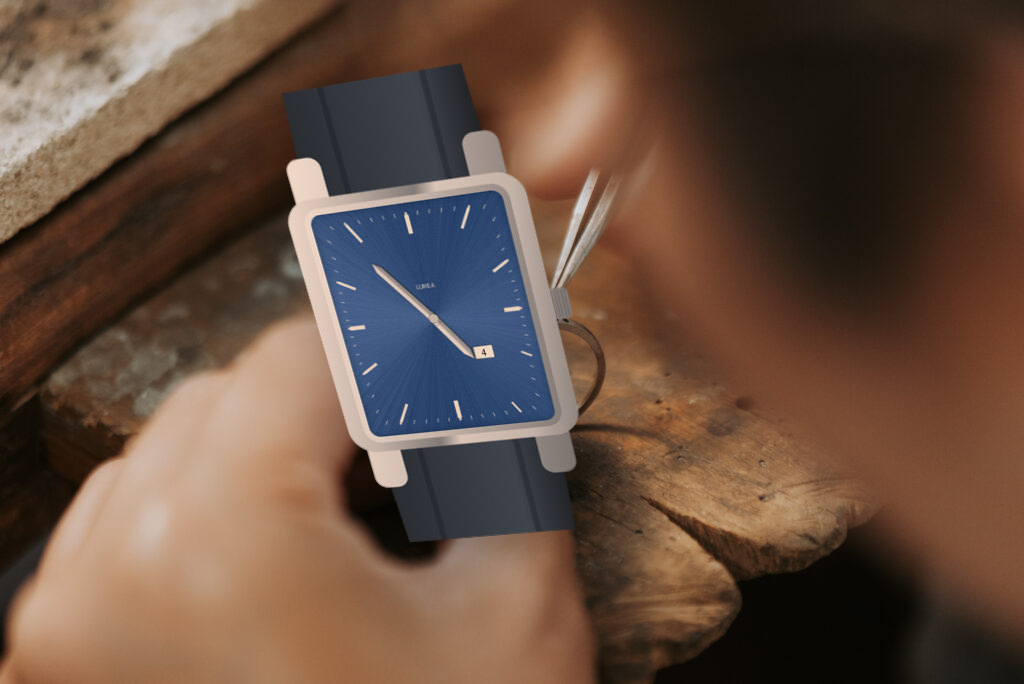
4:54
